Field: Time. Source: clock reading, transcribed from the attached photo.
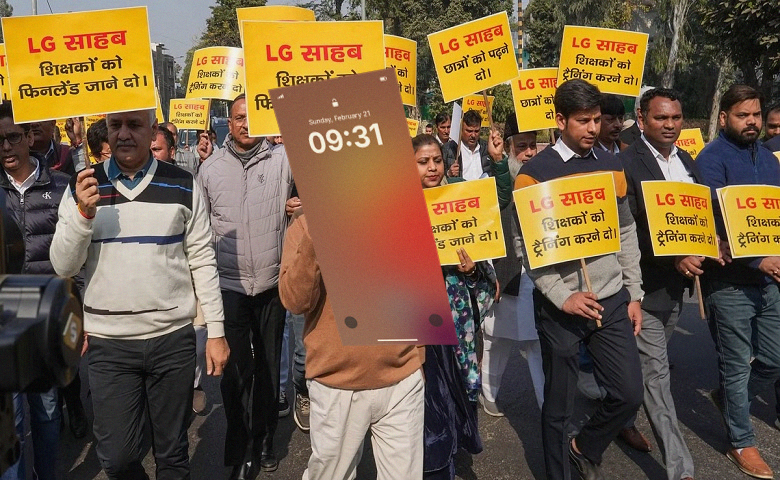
9:31
